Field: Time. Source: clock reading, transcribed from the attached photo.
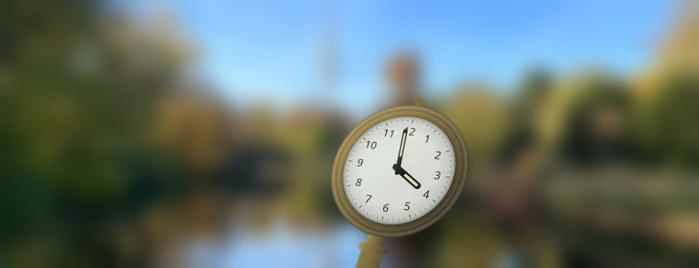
3:59
